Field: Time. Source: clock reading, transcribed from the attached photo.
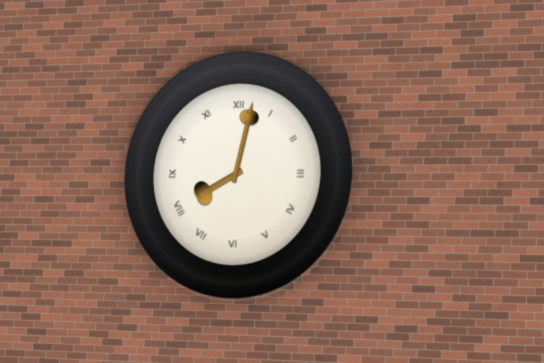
8:02
